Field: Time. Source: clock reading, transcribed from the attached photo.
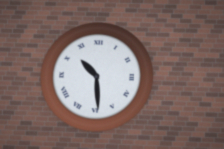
10:29
